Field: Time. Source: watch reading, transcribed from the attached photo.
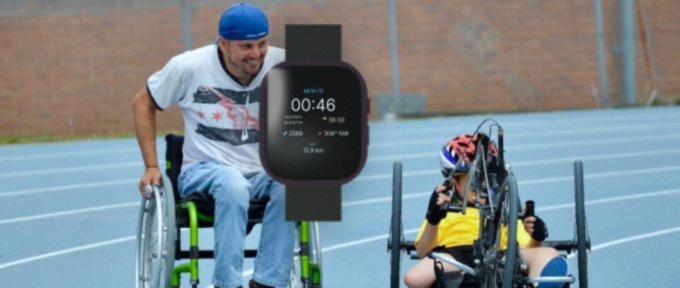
0:46
